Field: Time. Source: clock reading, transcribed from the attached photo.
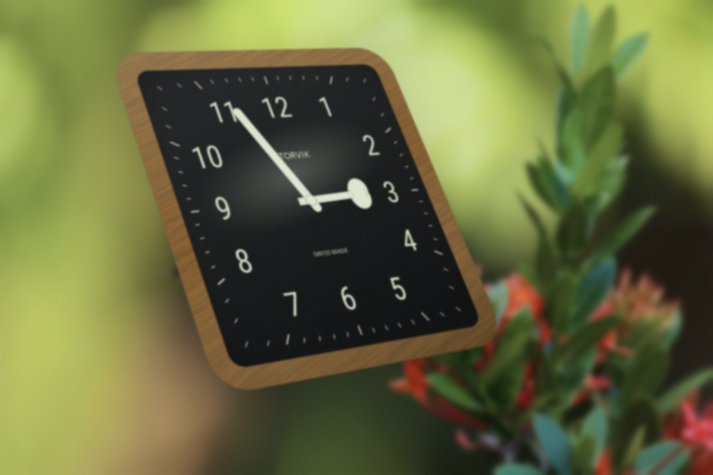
2:56
